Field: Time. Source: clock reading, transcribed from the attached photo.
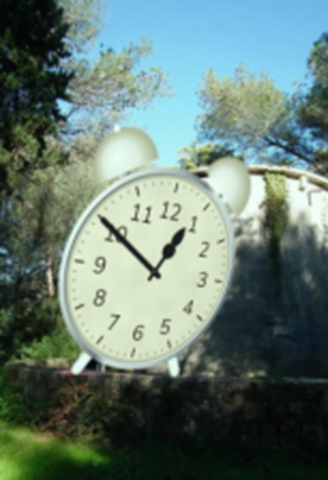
12:50
